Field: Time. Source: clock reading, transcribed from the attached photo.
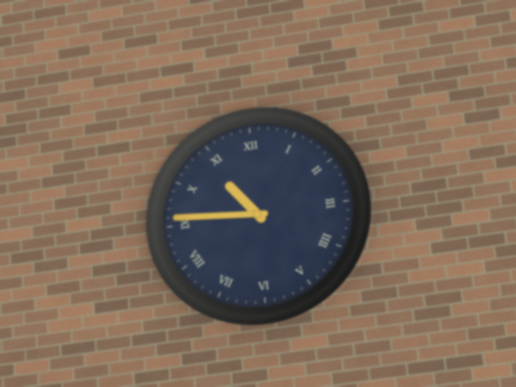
10:46
